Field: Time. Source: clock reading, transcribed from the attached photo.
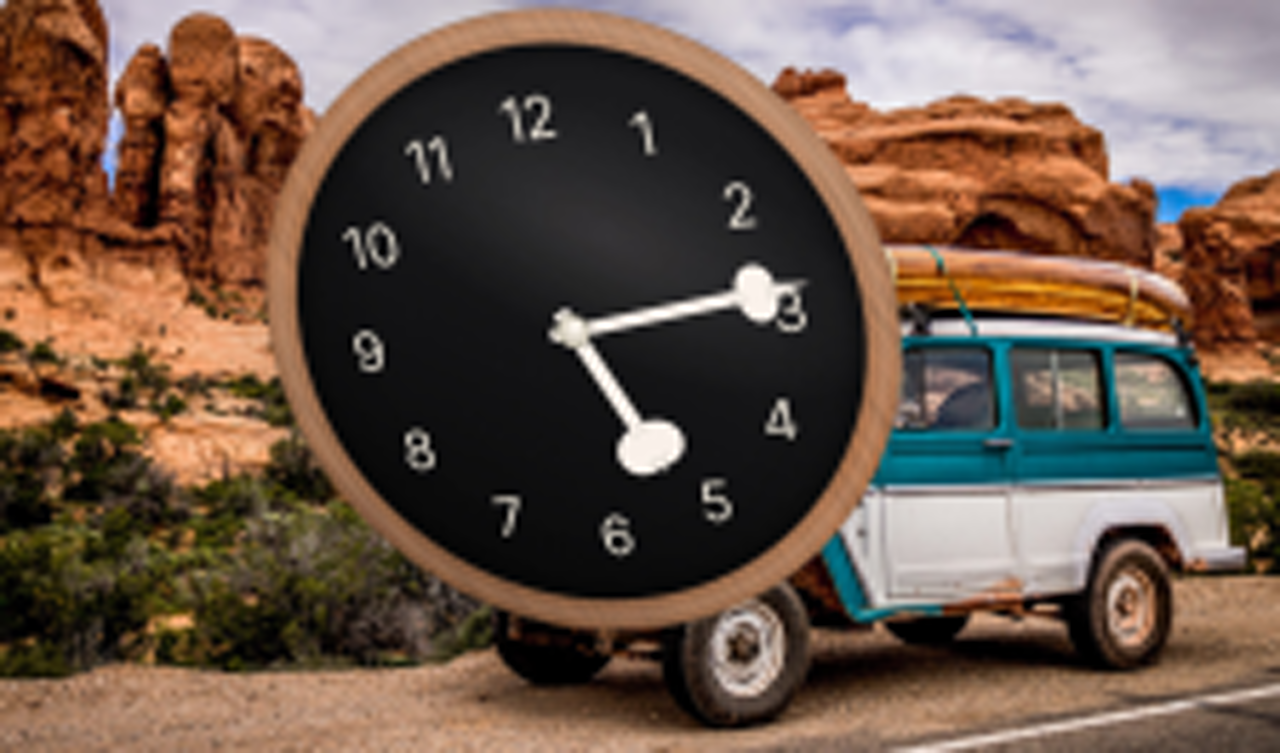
5:14
